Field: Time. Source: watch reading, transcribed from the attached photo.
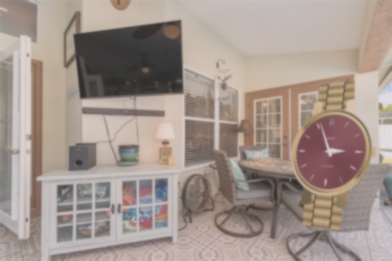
2:56
